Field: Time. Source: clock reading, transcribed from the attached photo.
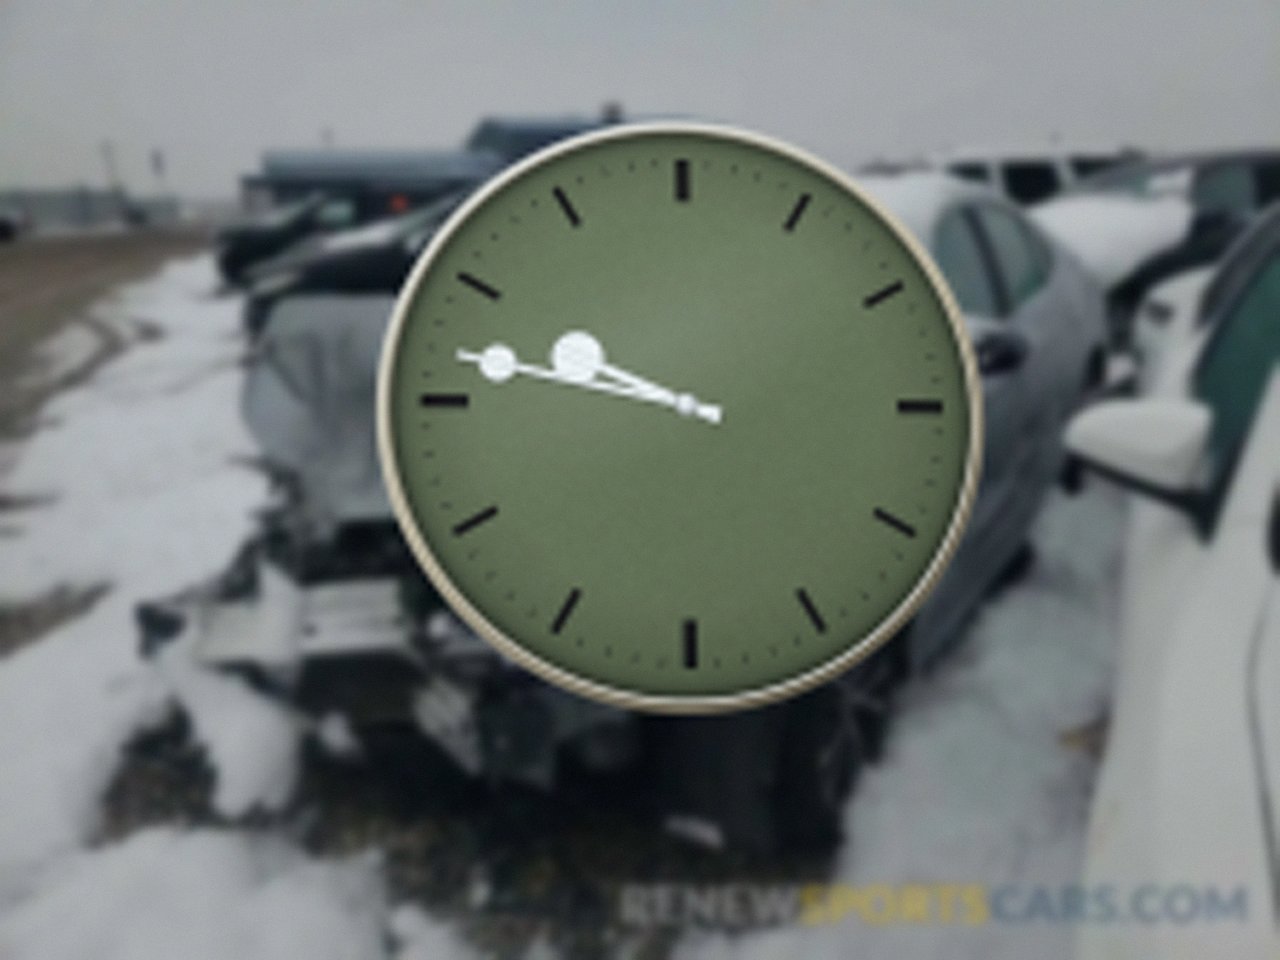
9:47
